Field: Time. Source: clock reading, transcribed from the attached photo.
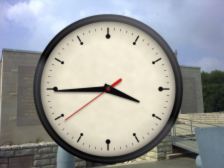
3:44:39
